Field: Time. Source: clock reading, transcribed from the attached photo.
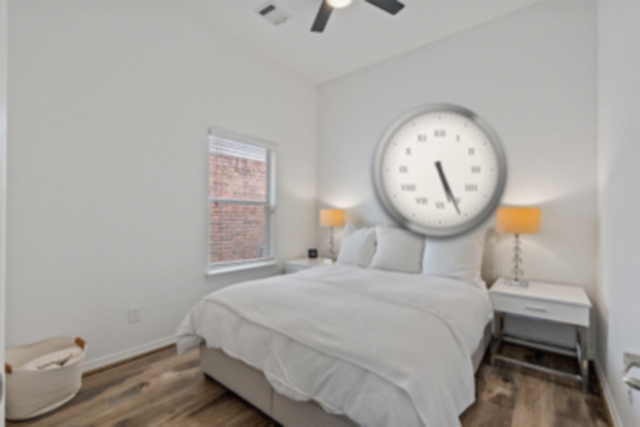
5:26
